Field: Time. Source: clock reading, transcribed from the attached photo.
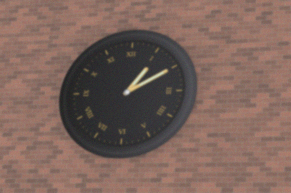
1:10
